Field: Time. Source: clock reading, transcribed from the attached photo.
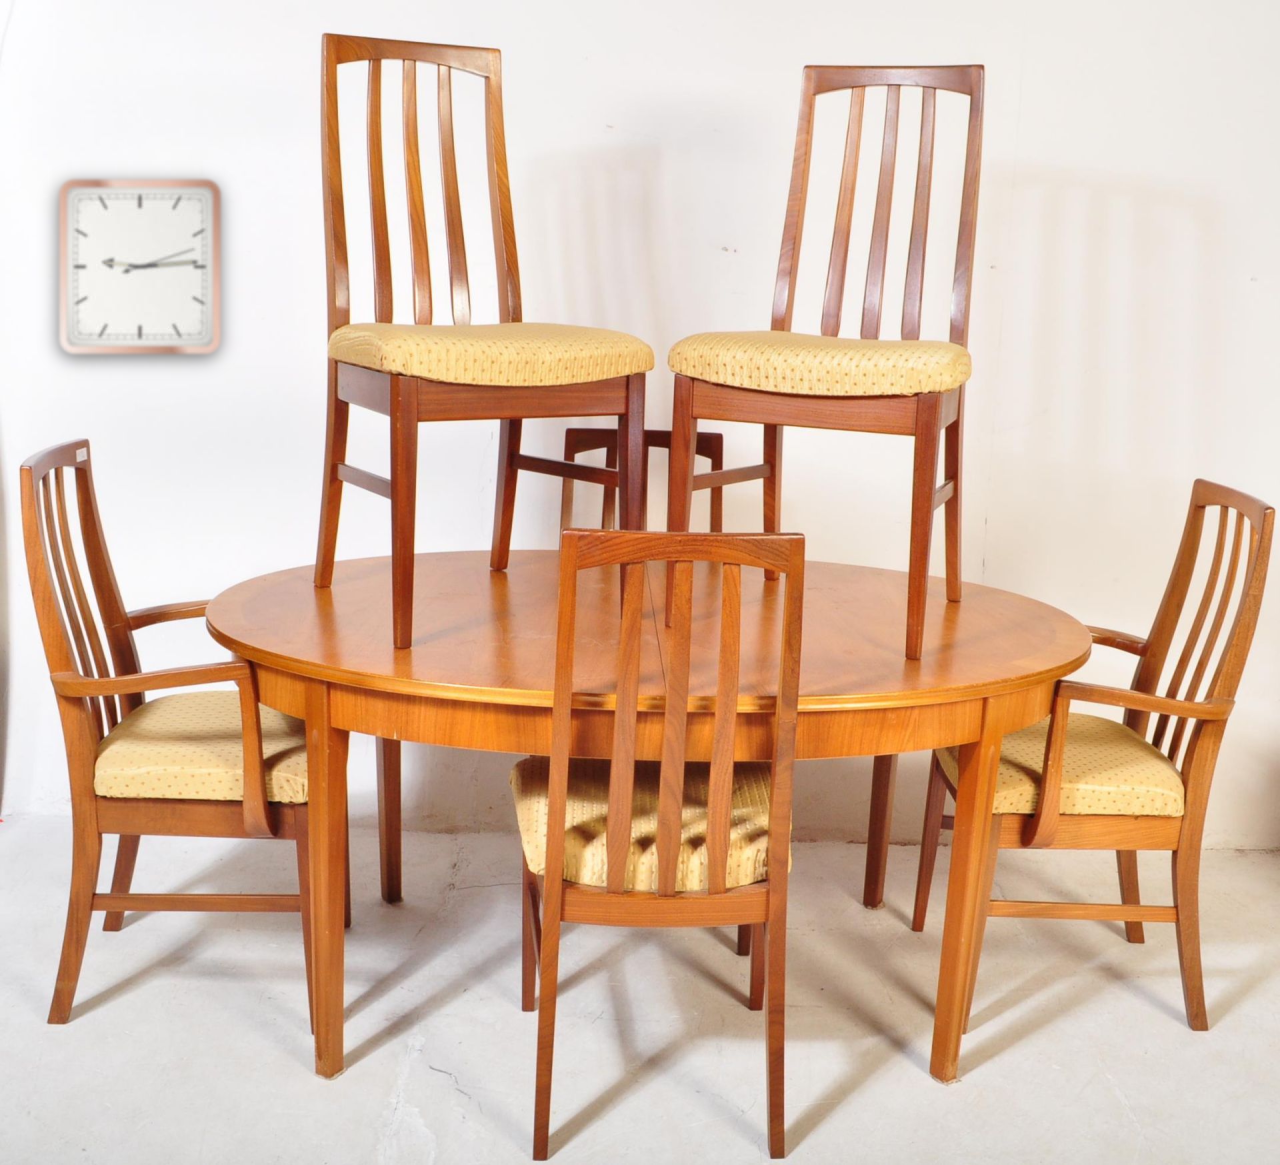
9:14:12
